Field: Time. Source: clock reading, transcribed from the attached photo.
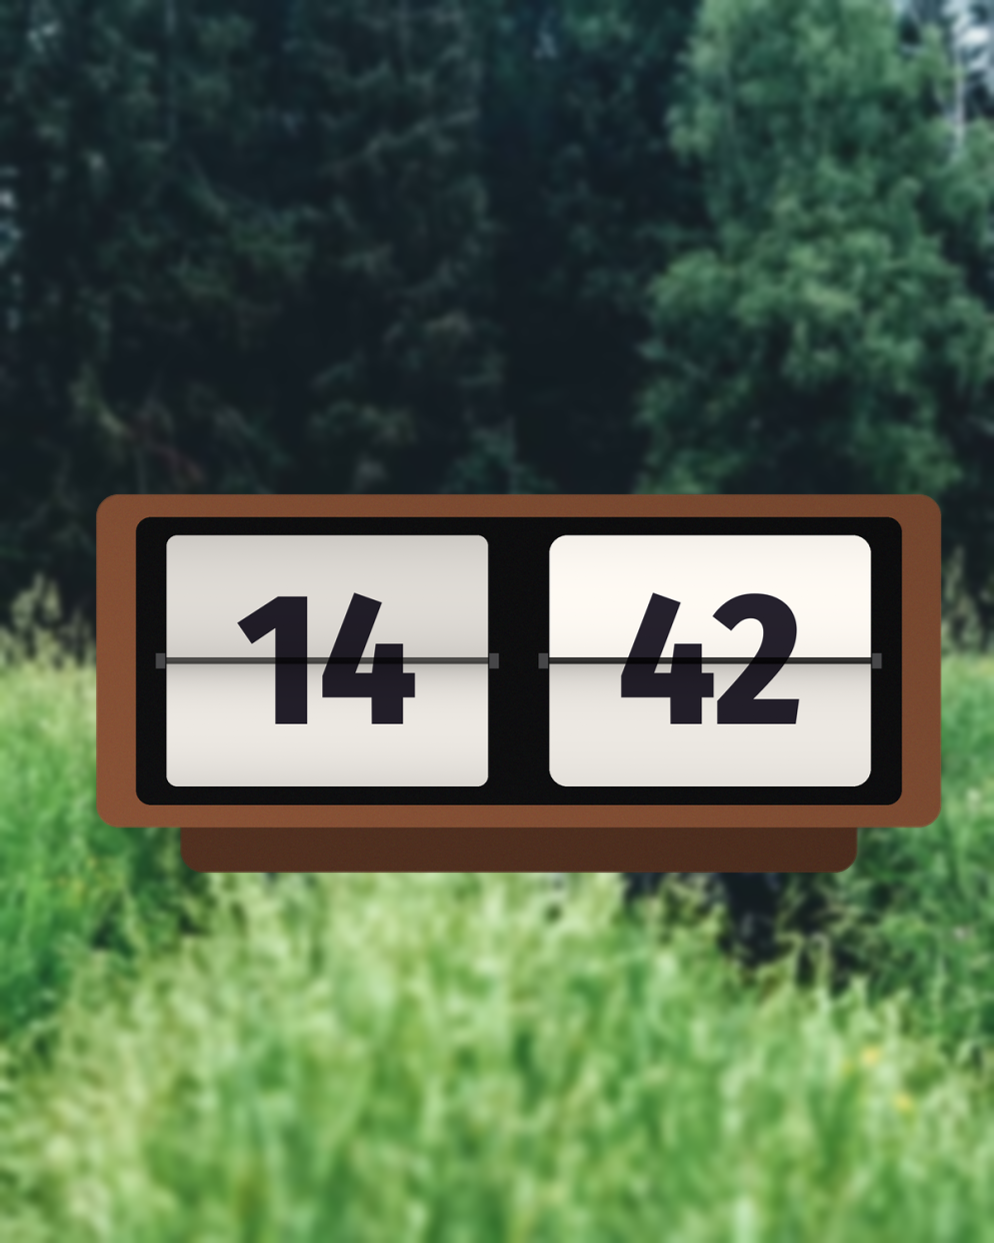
14:42
